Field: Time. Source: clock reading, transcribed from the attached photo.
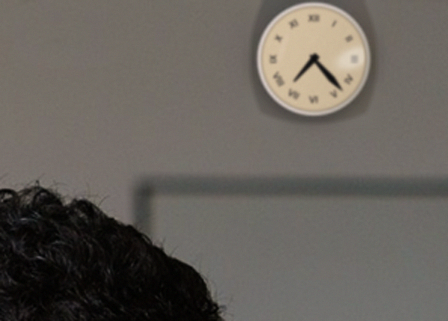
7:23
